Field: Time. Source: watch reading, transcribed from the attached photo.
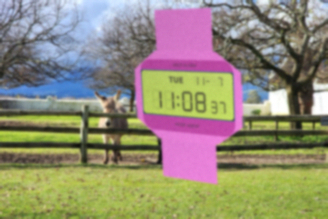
11:08
